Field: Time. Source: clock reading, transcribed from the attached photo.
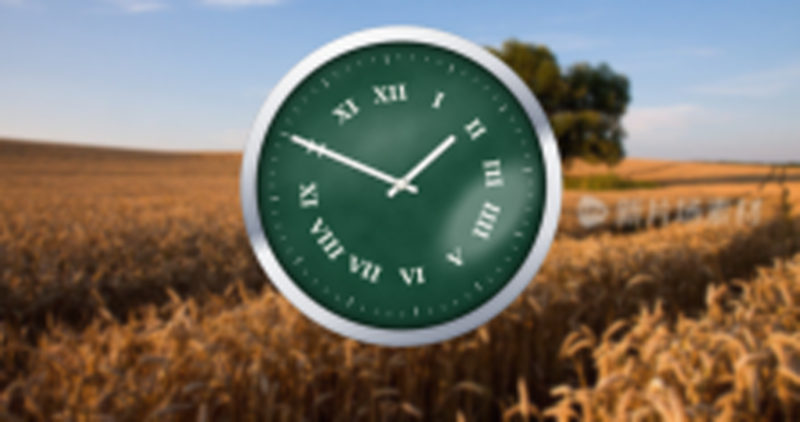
1:50
